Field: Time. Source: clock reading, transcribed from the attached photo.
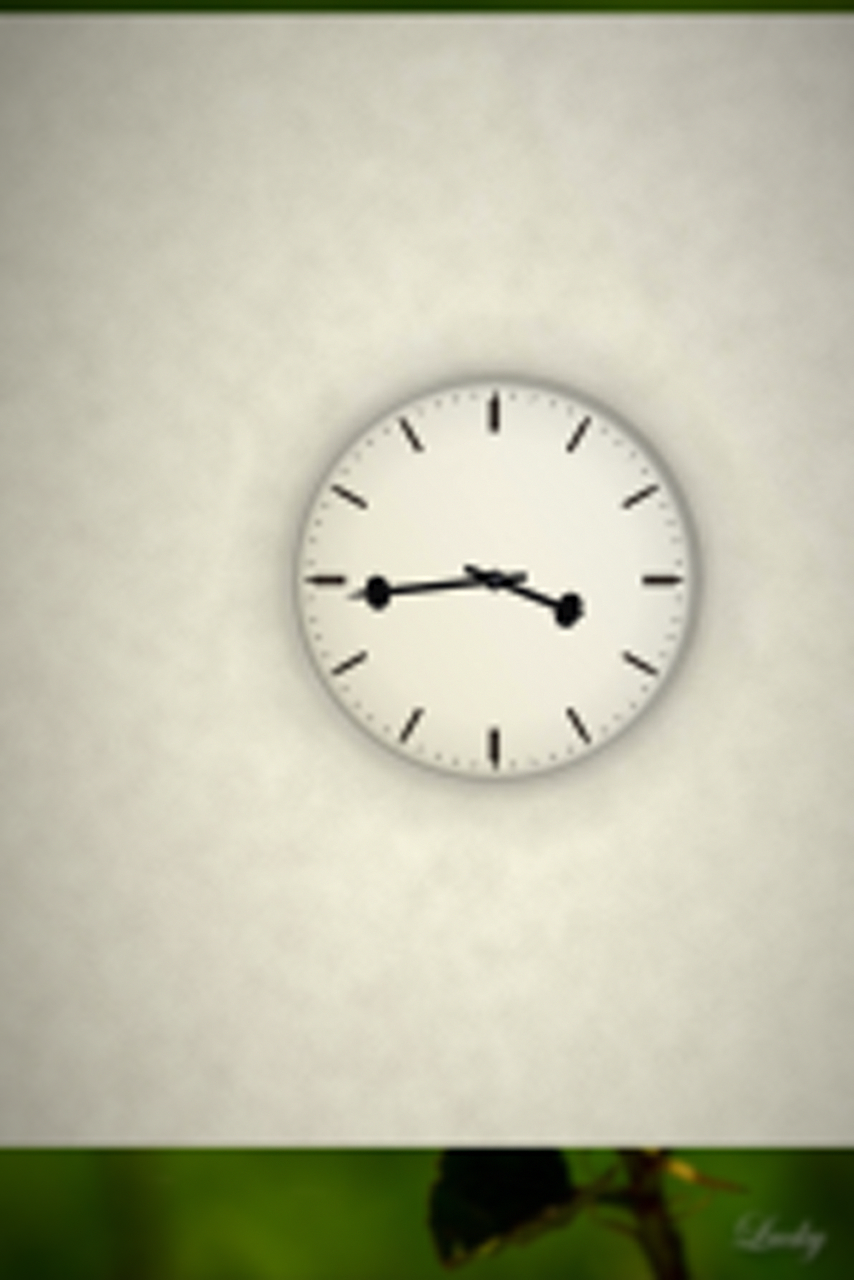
3:44
